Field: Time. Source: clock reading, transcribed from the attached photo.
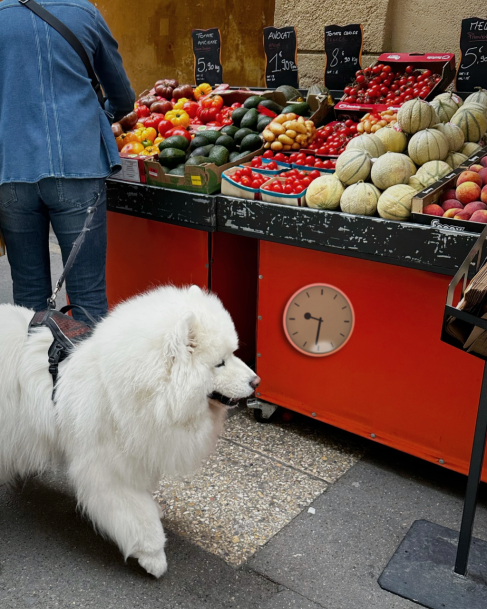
9:31
